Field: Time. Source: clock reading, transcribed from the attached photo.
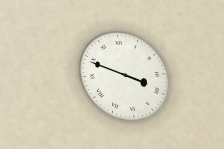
3:49
